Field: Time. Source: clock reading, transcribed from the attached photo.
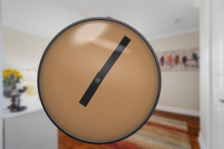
7:06
